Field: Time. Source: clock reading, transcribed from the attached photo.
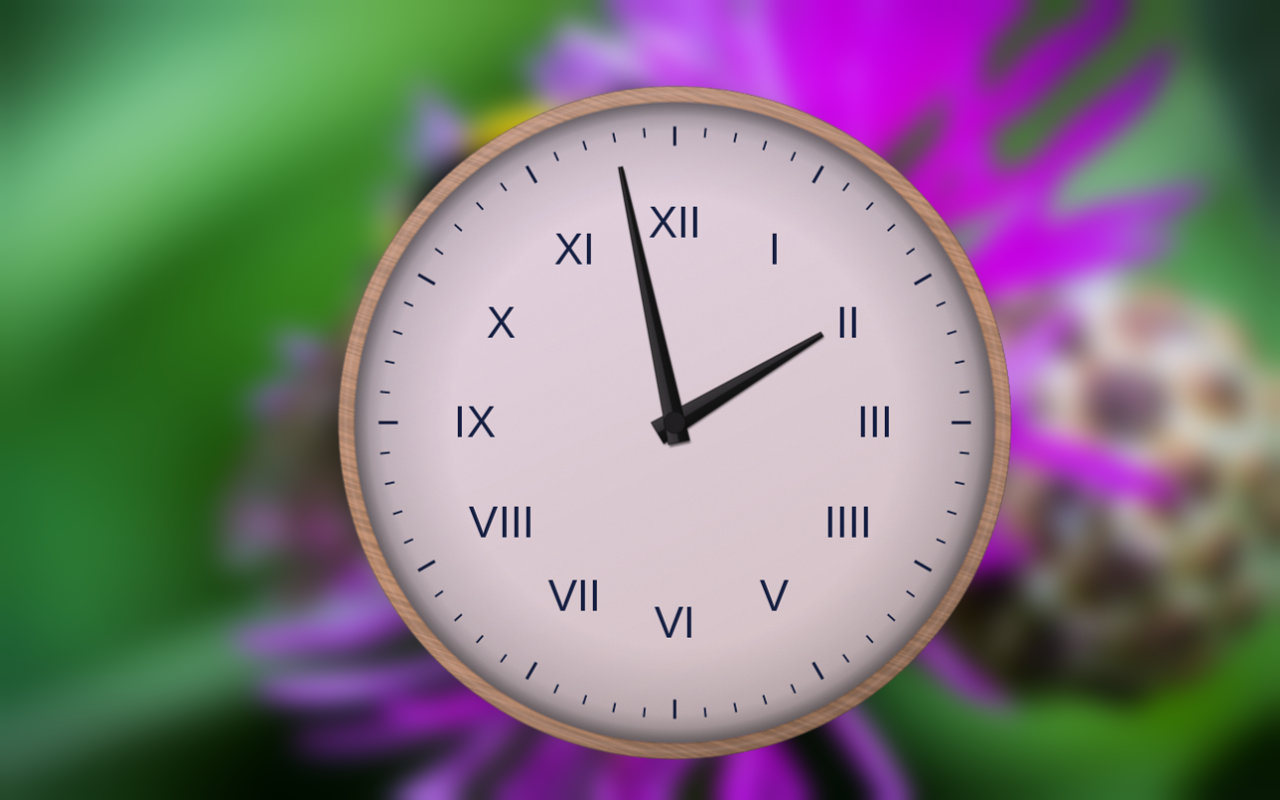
1:58
